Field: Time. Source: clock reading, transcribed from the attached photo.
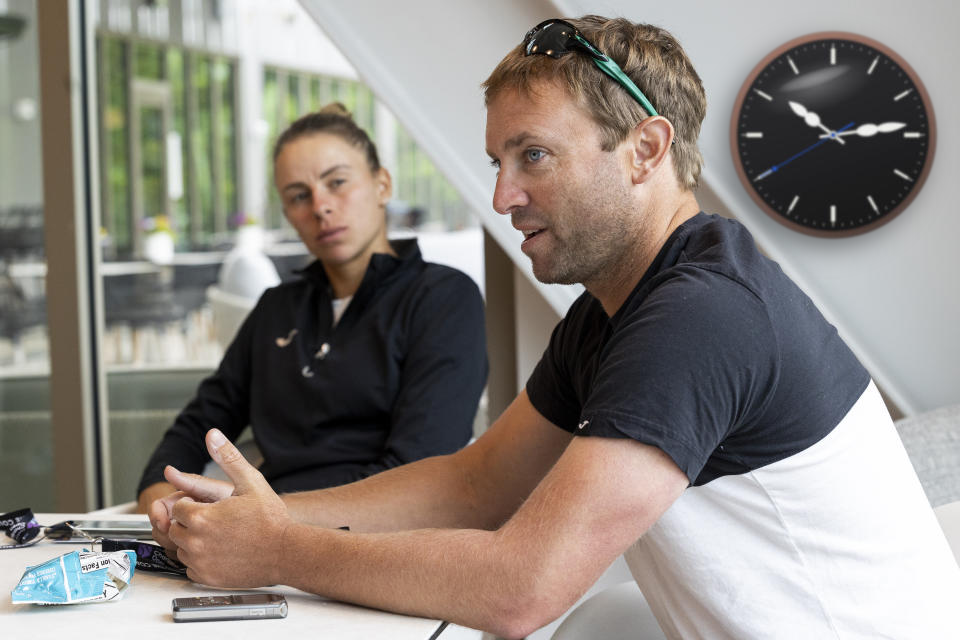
10:13:40
